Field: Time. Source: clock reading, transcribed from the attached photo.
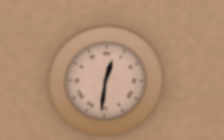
12:31
